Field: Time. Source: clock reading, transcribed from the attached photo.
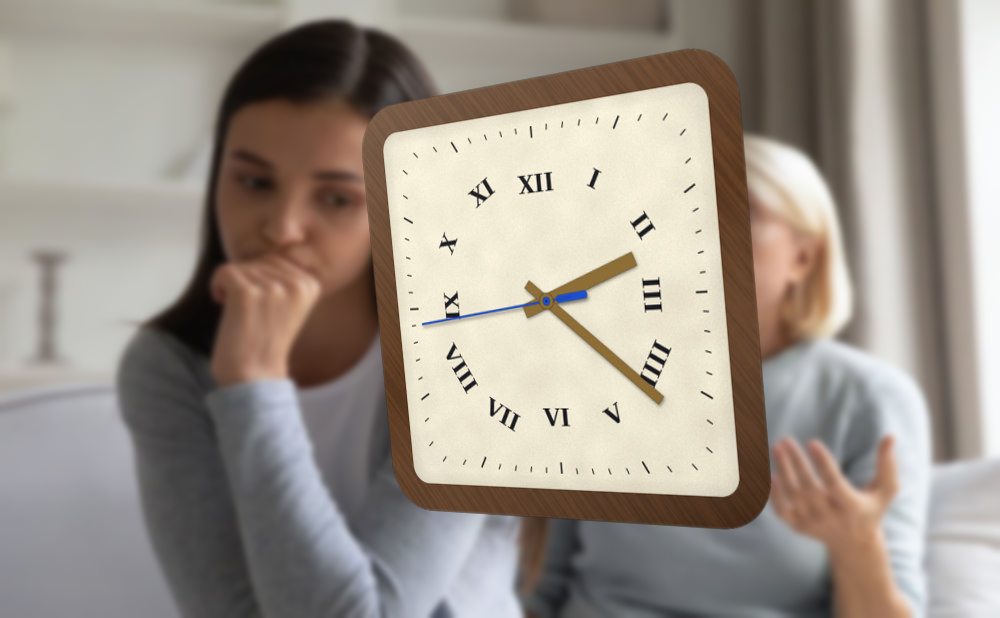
2:21:44
